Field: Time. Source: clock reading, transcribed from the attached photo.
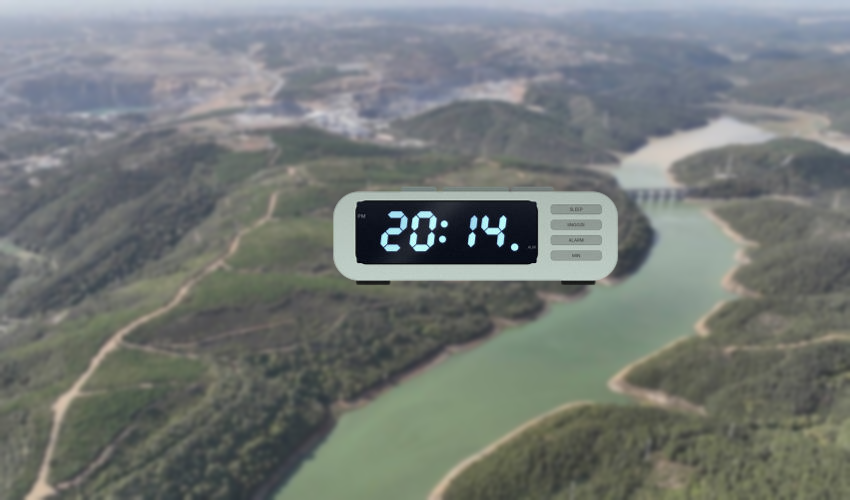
20:14
